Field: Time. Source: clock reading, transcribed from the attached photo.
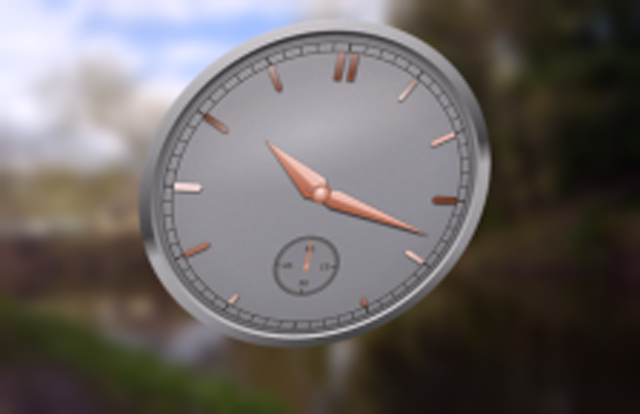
10:18
